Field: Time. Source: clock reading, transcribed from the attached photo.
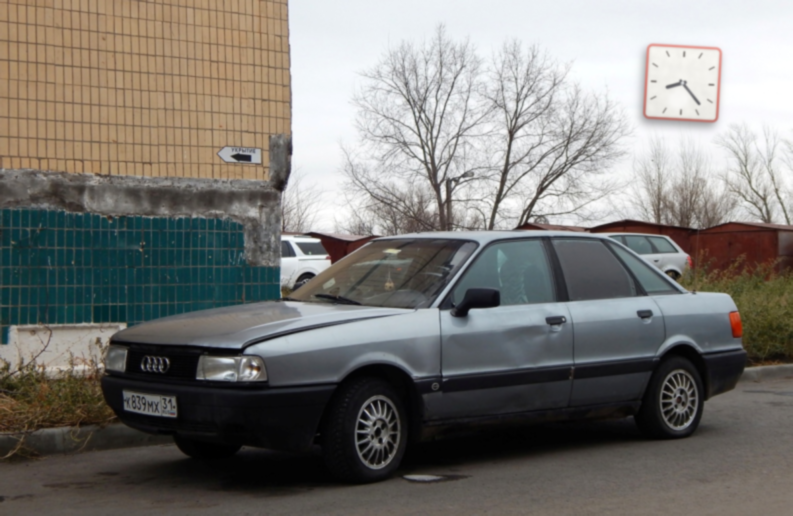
8:23
